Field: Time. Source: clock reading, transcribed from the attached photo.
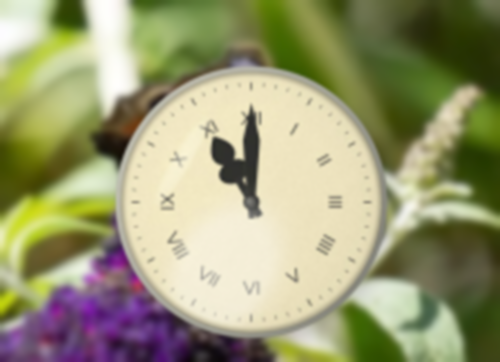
11:00
